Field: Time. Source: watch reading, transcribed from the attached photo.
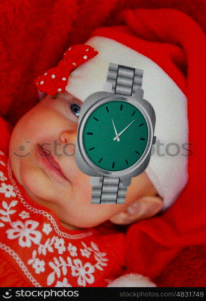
11:07
